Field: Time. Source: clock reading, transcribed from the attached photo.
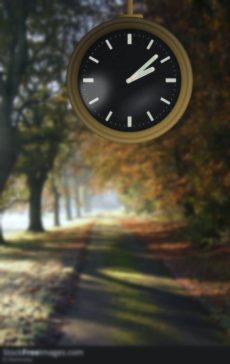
2:08
